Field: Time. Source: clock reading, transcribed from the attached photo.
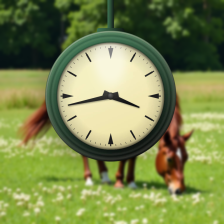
3:43
